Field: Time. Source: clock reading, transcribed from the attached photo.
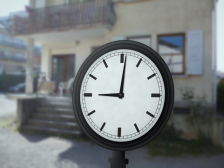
9:01
